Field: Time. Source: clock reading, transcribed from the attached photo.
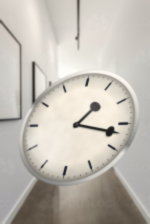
1:17
